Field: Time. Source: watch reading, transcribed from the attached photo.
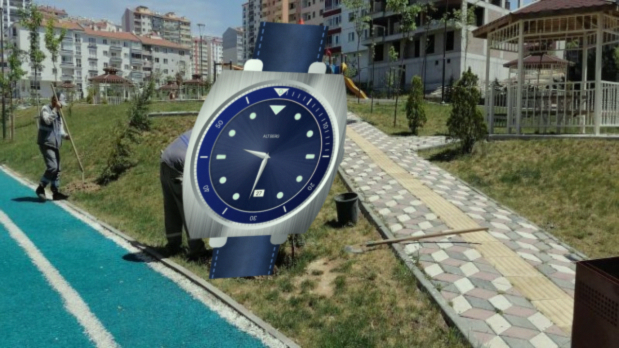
9:32
